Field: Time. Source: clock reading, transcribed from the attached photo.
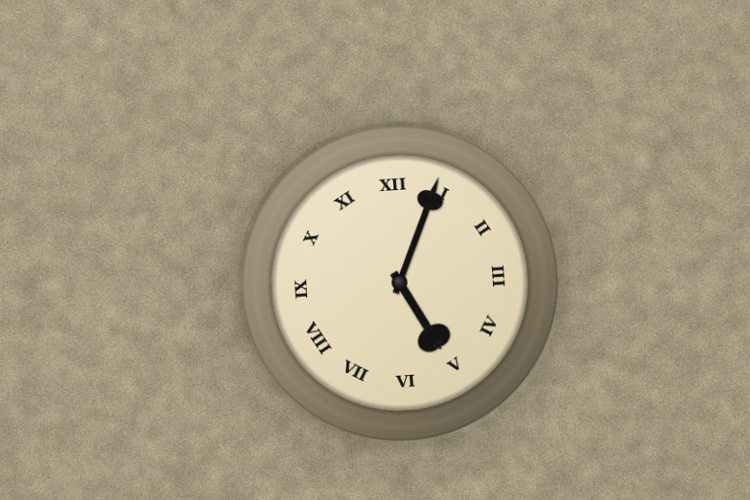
5:04
